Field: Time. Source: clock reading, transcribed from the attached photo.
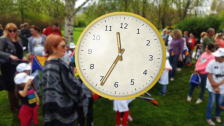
11:34
